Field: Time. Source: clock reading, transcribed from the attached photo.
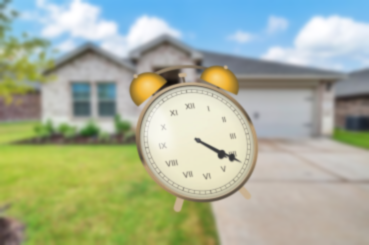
4:21
